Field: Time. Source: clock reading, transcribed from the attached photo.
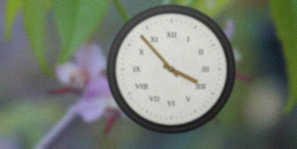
3:53
